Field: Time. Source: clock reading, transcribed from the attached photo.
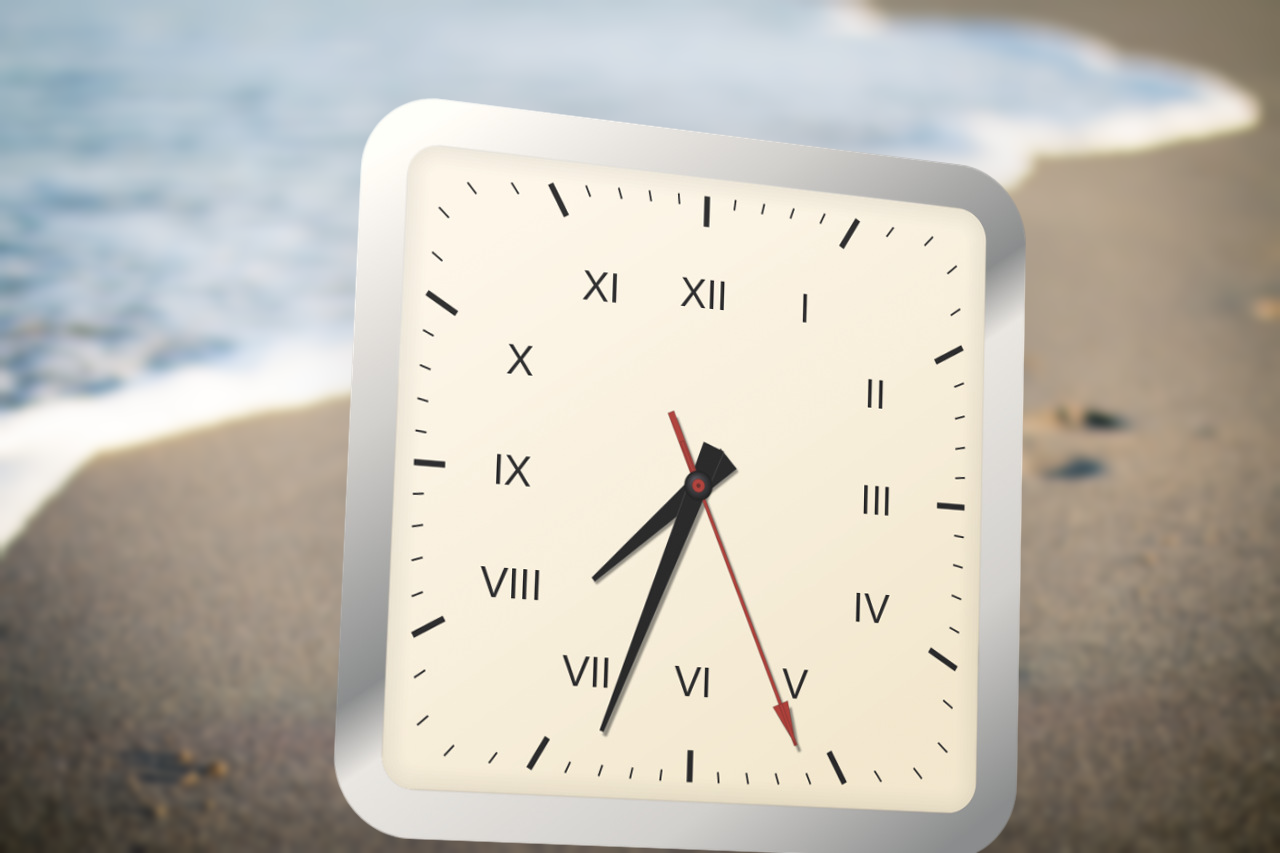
7:33:26
